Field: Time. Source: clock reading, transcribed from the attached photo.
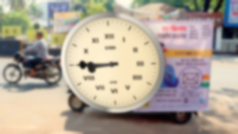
8:45
